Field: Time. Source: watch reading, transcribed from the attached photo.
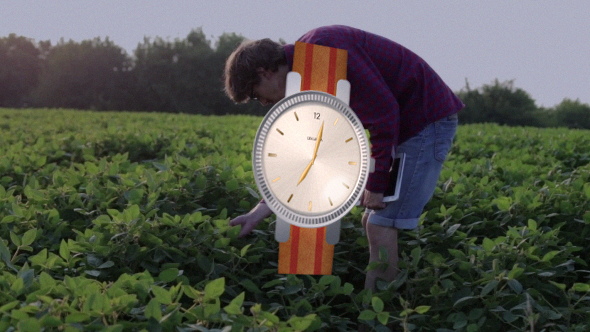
7:02
